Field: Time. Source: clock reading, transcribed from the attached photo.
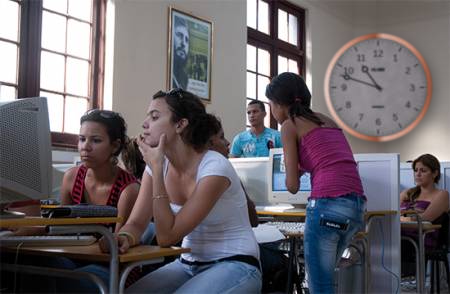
10:48
